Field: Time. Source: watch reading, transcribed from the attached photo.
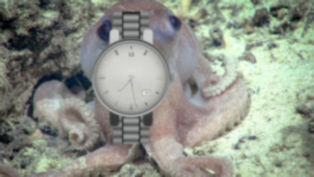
7:28
